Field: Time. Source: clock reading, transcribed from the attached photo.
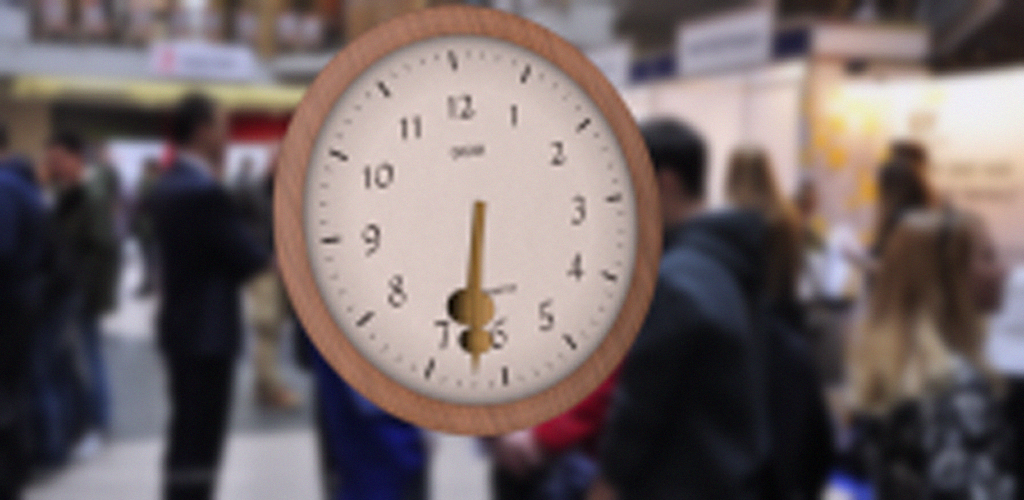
6:32
